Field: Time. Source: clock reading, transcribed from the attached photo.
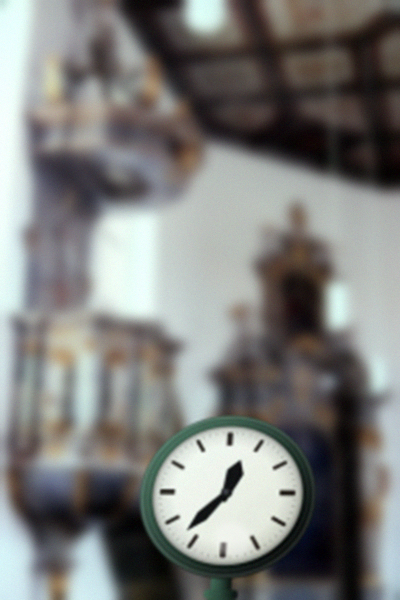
12:37
